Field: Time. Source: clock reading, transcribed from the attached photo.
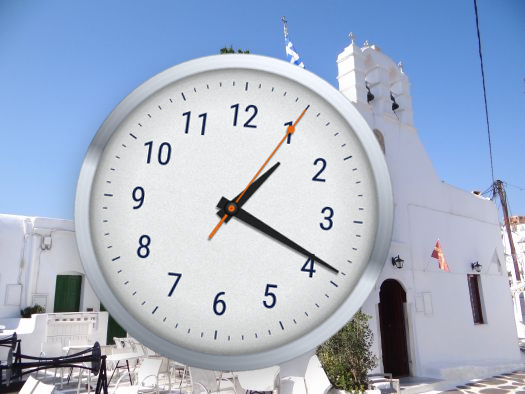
1:19:05
